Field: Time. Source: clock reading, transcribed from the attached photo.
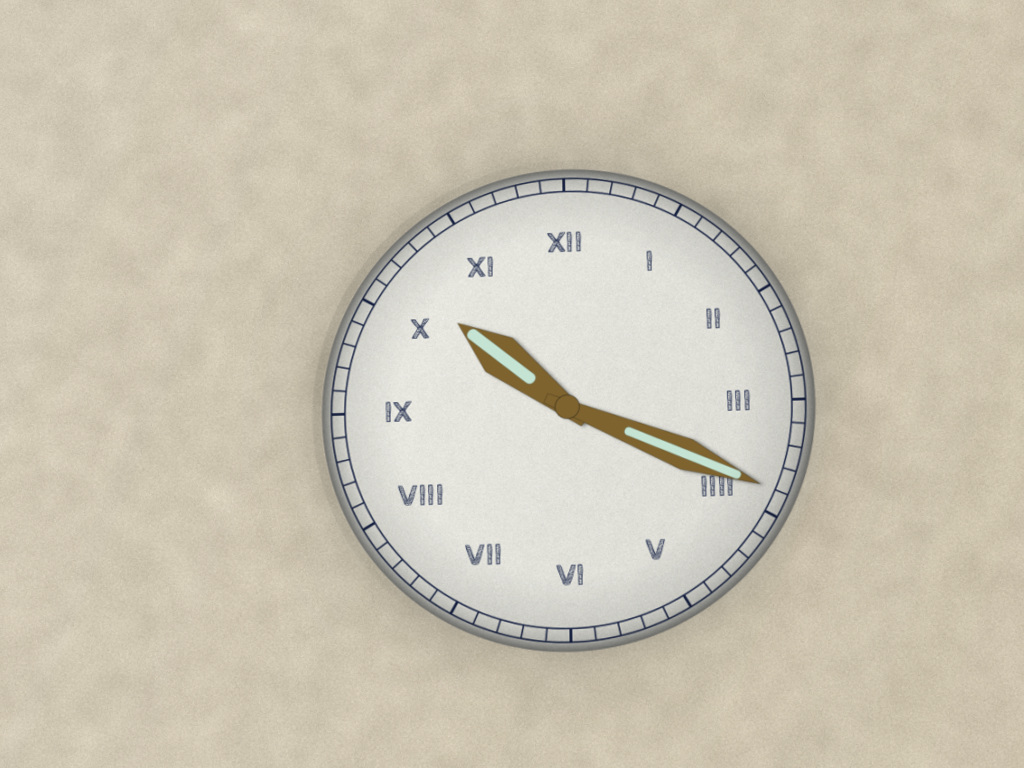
10:19
